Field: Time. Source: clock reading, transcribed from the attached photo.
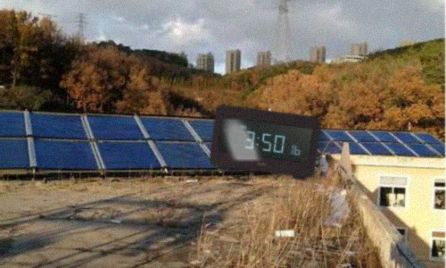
3:50
